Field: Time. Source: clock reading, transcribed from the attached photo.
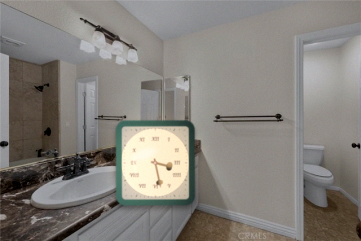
3:28
